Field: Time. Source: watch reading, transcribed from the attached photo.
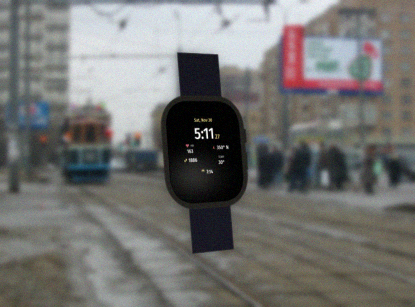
5:11
